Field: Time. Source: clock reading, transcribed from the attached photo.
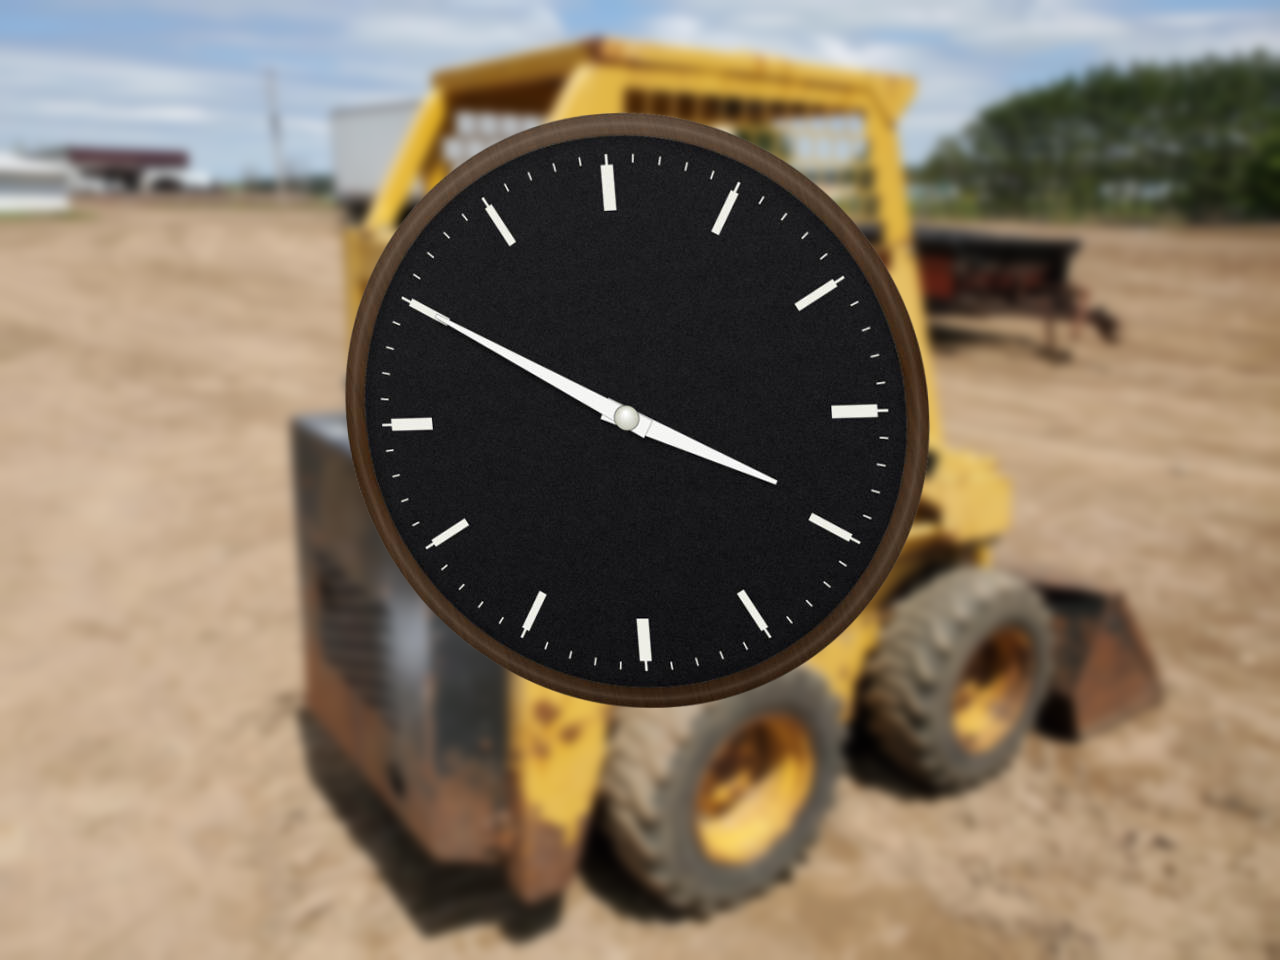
3:50
